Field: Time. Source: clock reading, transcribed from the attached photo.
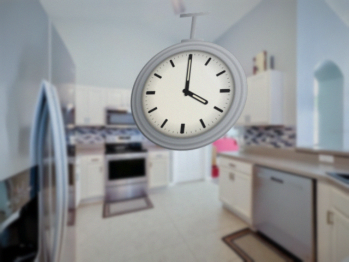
4:00
